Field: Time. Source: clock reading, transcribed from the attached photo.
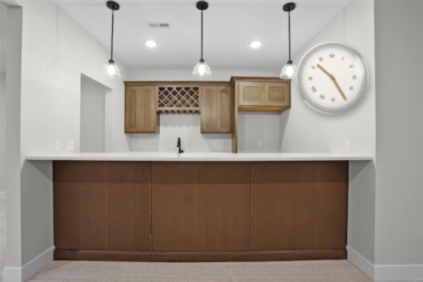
10:25
